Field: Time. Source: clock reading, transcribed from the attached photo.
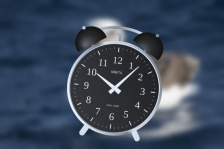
10:07
